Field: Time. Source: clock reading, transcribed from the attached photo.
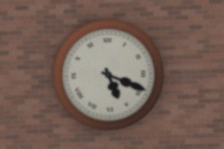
5:19
